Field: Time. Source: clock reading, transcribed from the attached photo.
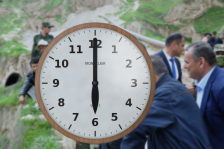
6:00
